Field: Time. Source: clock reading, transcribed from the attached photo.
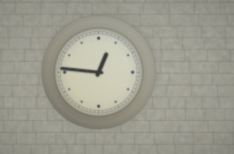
12:46
